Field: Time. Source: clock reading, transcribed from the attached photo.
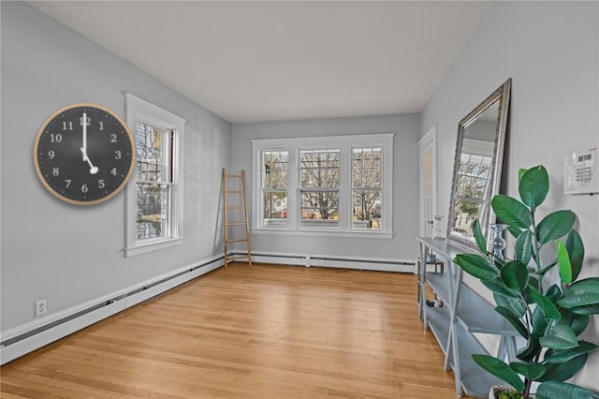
5:00
